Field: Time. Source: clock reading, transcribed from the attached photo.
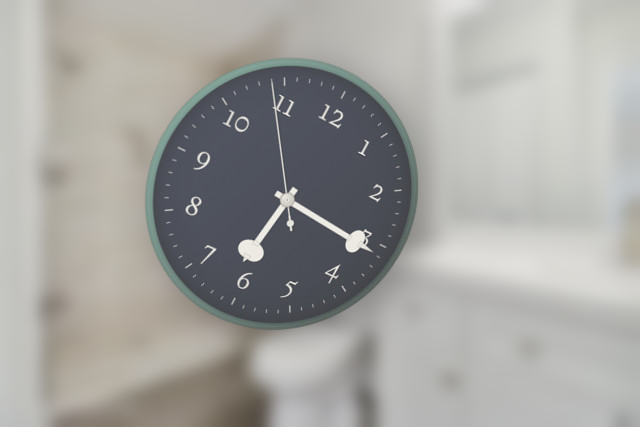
6:15:54
